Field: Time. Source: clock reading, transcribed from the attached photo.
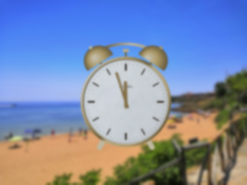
11:57
